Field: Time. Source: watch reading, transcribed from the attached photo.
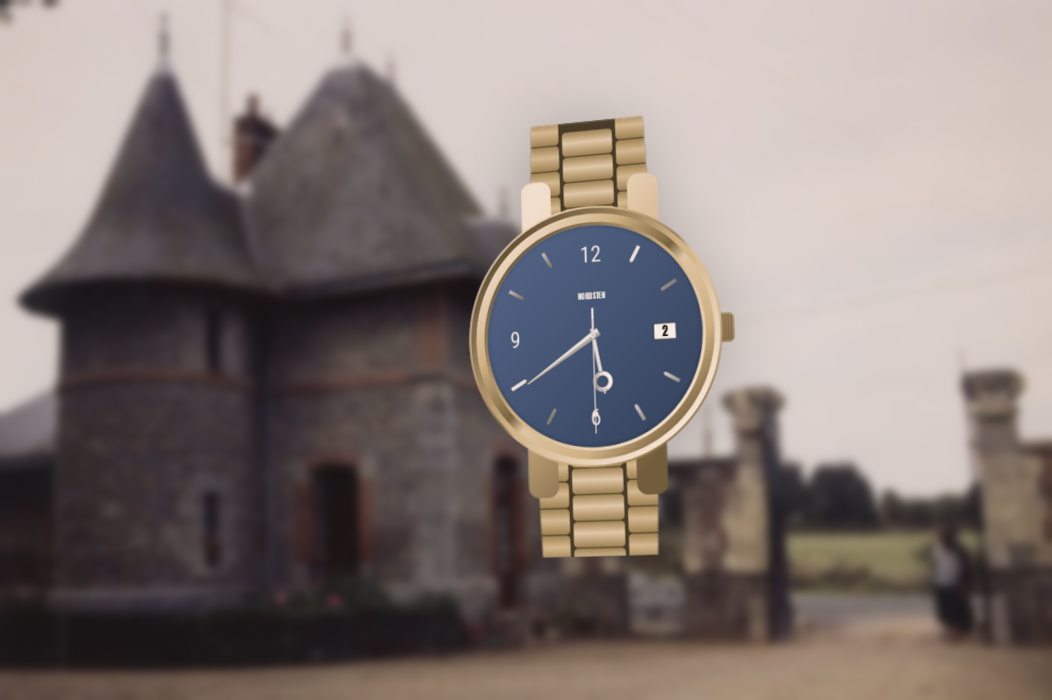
5:39:30
